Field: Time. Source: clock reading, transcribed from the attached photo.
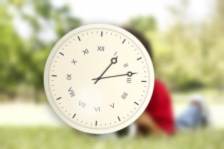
1:13
